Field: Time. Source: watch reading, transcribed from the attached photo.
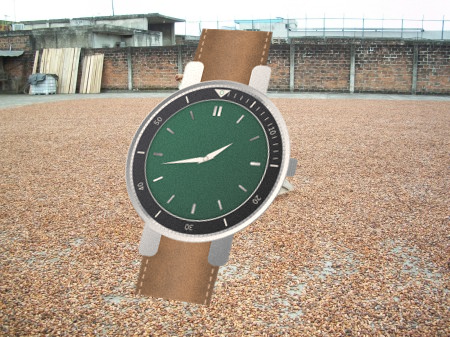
1:43
